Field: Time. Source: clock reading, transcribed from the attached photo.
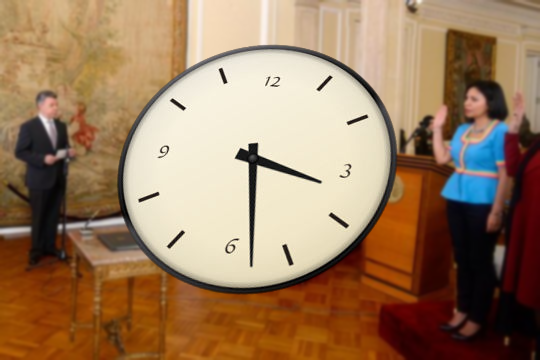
3:28
